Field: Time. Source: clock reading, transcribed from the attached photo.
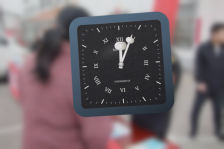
12:04
